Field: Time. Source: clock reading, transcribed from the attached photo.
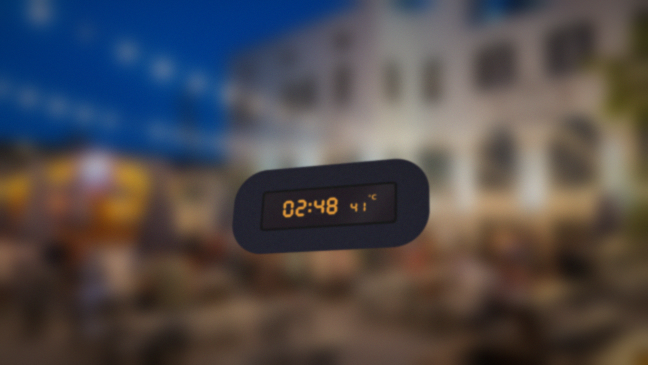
2:48
